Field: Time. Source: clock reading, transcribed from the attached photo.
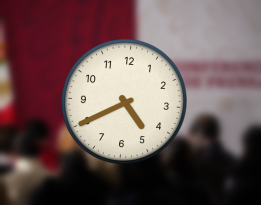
4:40
